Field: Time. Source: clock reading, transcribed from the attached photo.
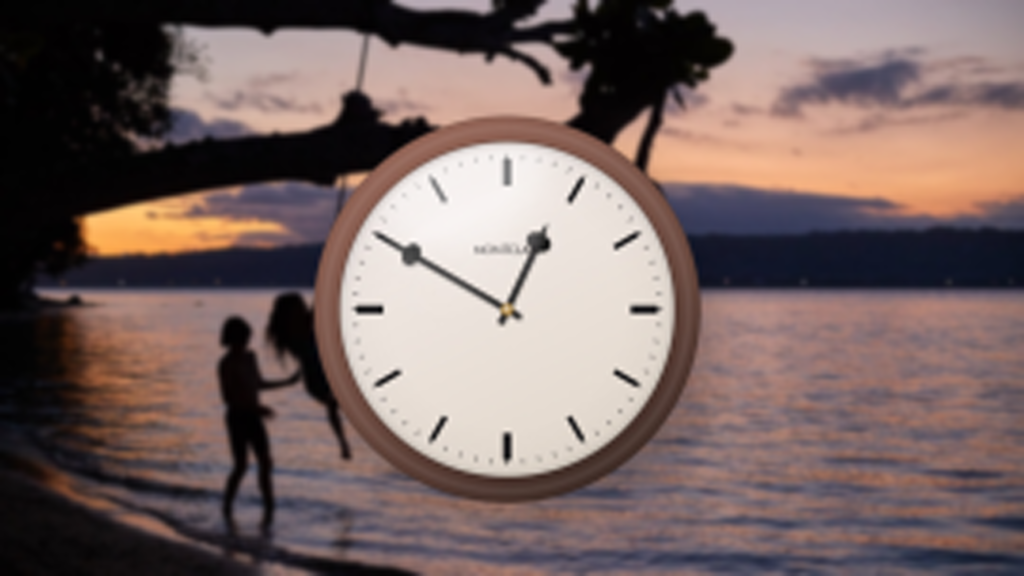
12:50
